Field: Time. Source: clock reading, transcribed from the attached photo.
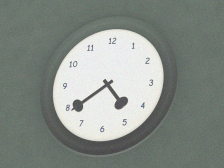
4:39
